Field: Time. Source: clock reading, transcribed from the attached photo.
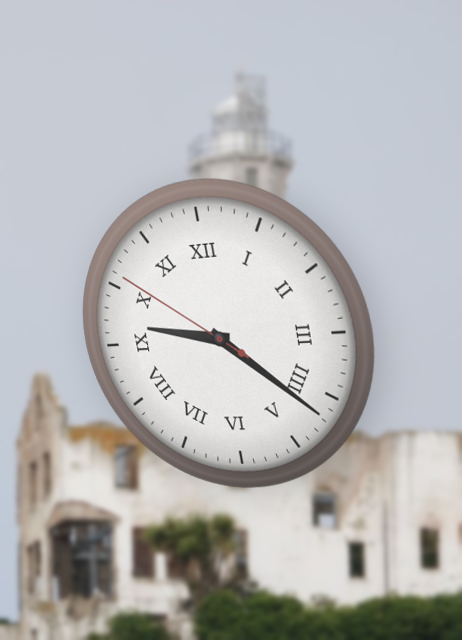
9:21:51
